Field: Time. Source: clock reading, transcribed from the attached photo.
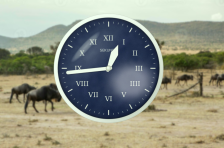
12:44
